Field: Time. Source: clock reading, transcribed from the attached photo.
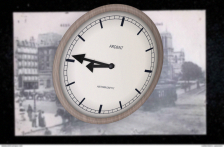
8:46
